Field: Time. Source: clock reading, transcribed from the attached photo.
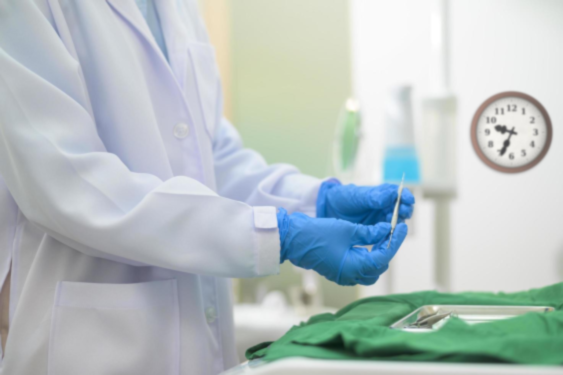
9:34
